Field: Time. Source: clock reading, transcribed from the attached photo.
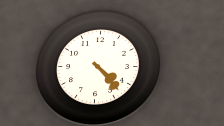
4:23
